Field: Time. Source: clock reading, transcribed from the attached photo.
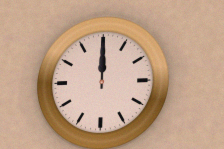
12:00
